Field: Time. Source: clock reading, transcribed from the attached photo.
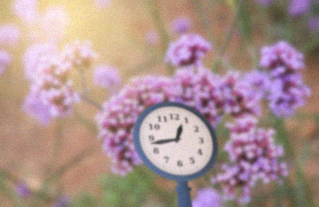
12:43
